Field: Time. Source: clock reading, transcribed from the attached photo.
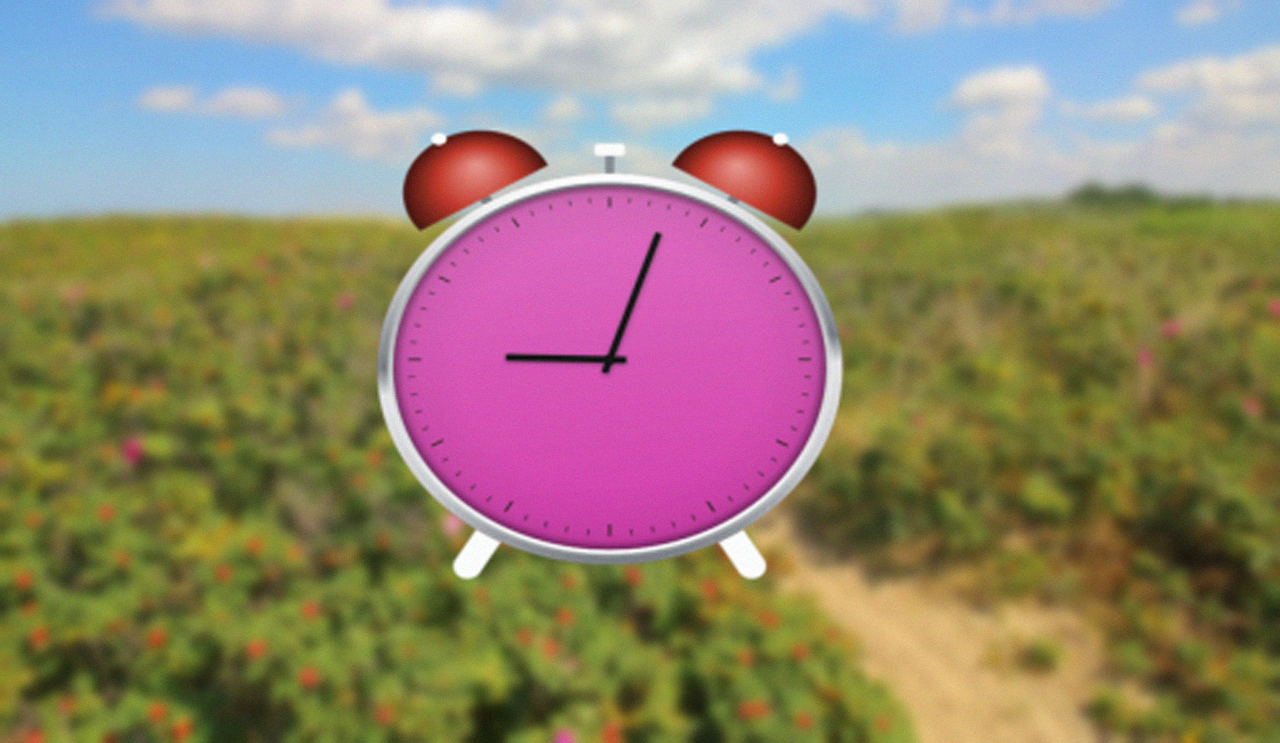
9:03
